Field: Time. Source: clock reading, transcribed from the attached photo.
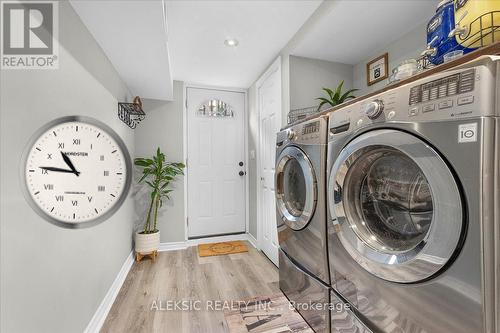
10:46
